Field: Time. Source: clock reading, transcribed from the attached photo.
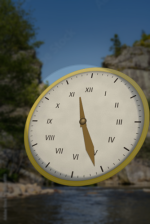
11:26
